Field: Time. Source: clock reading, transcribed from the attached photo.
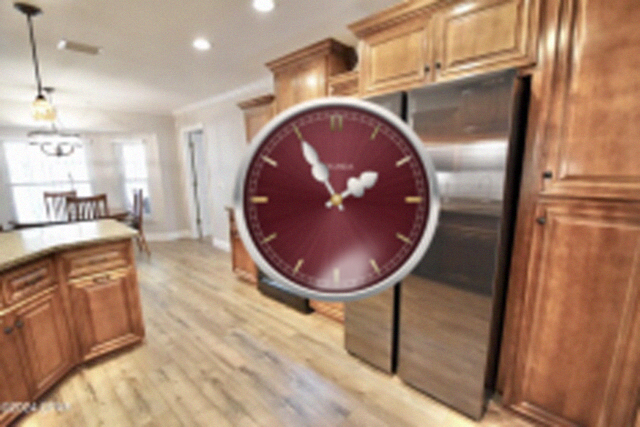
1:55
